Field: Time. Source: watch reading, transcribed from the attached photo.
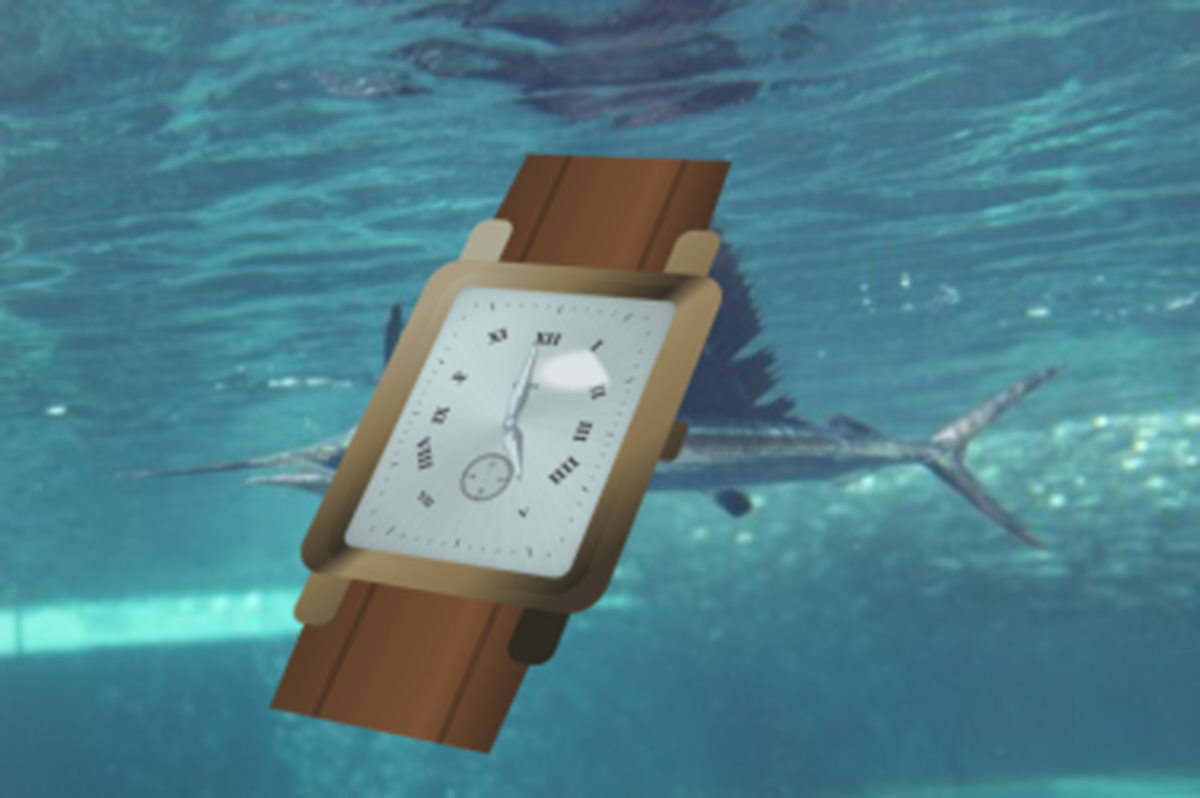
4:59
